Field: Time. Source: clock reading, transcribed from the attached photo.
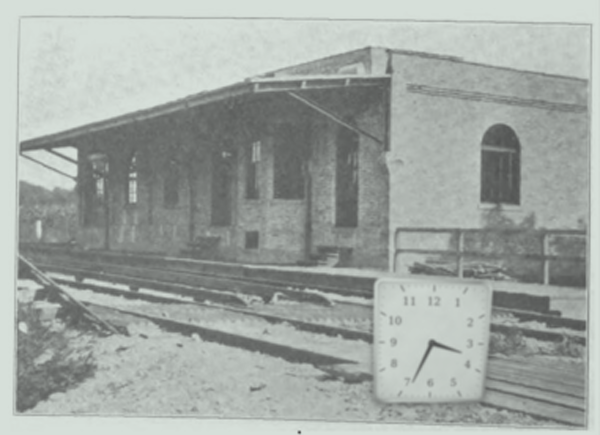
3:34
